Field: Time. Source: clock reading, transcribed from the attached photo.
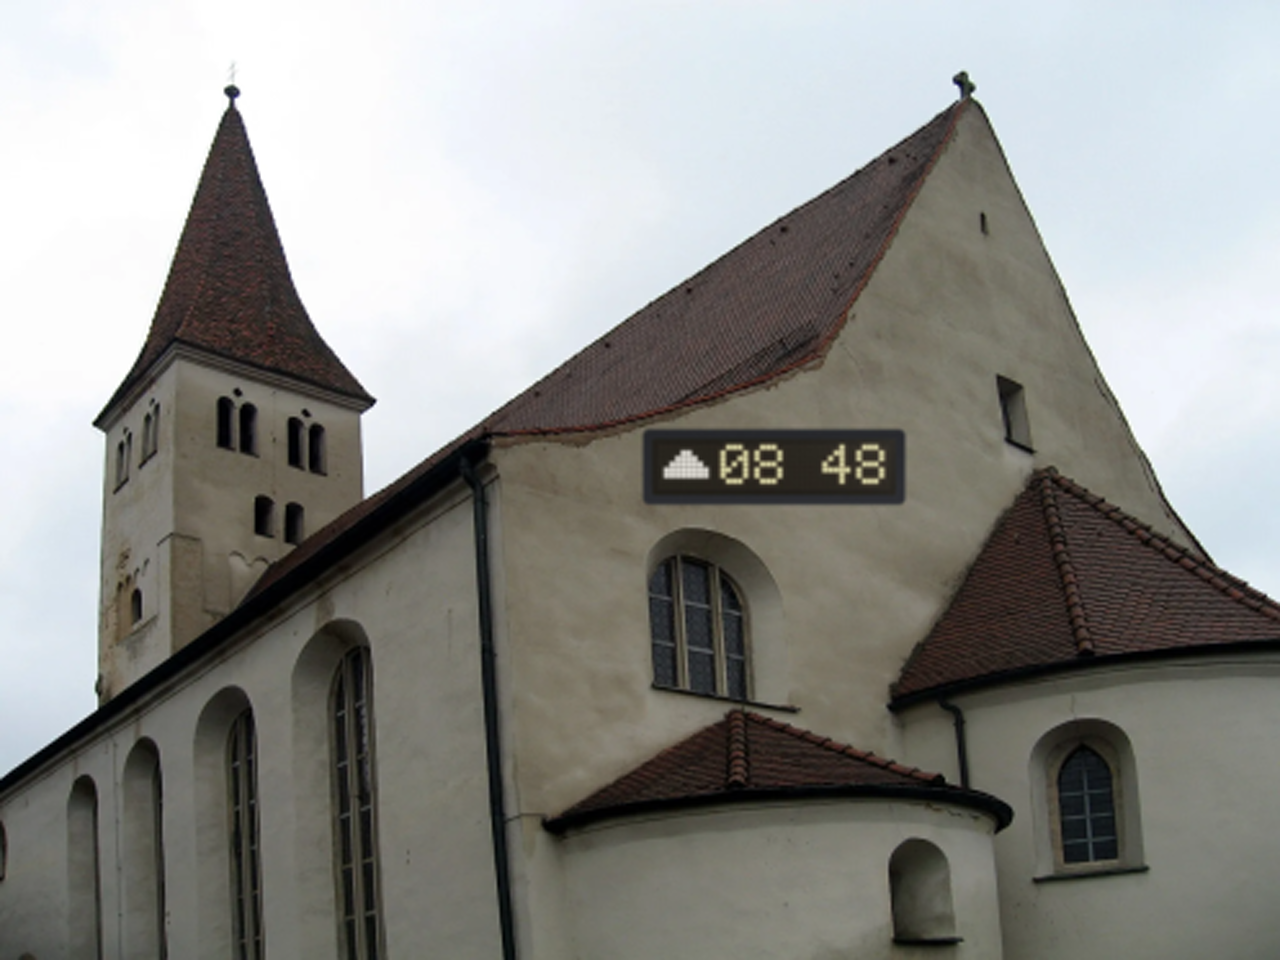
8:48
